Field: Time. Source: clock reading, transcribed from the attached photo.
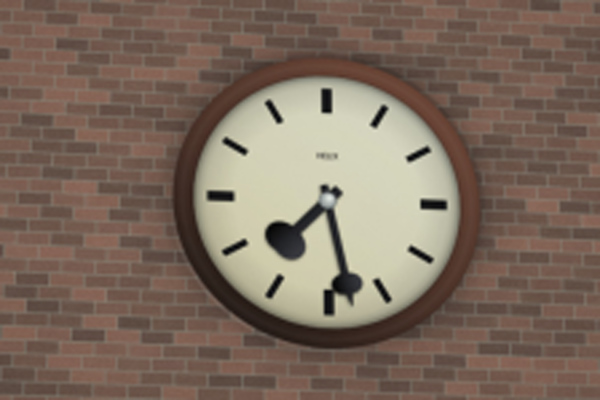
7:28
